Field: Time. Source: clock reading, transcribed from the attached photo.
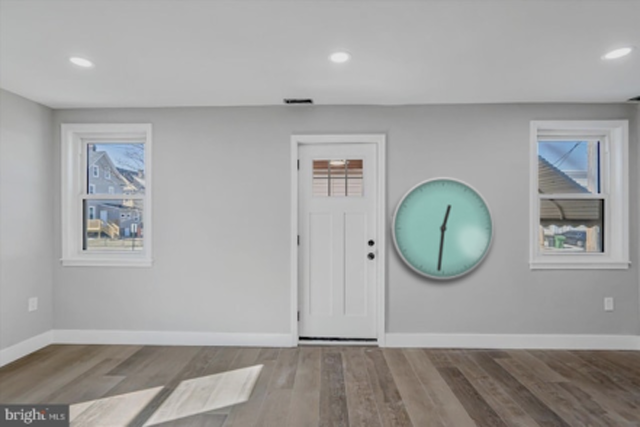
12:31
